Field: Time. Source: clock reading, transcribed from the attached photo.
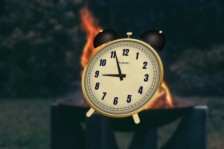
8:56
